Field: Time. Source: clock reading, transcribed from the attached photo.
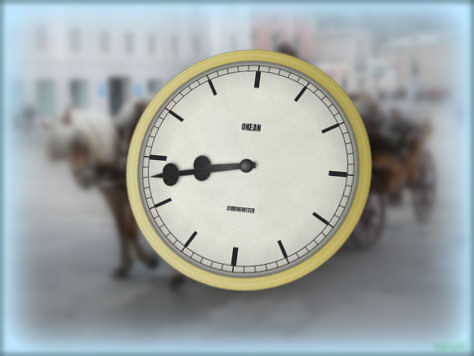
8:43
